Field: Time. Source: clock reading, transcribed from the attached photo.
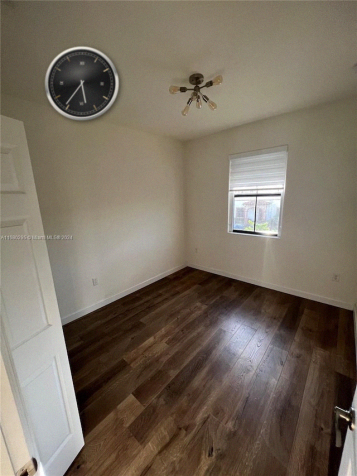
5:36
